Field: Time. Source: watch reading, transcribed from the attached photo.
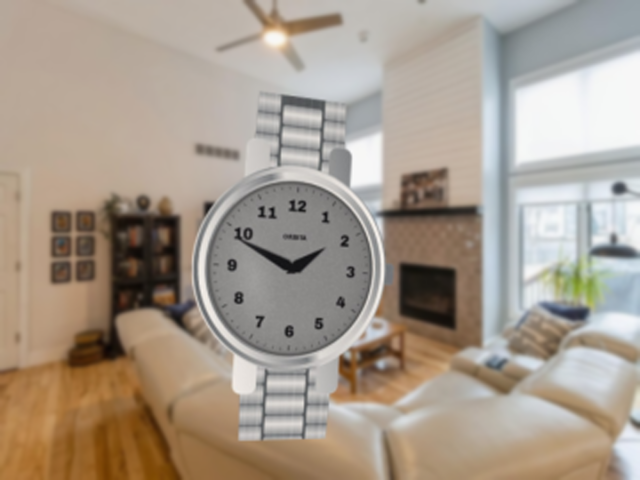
1:49
